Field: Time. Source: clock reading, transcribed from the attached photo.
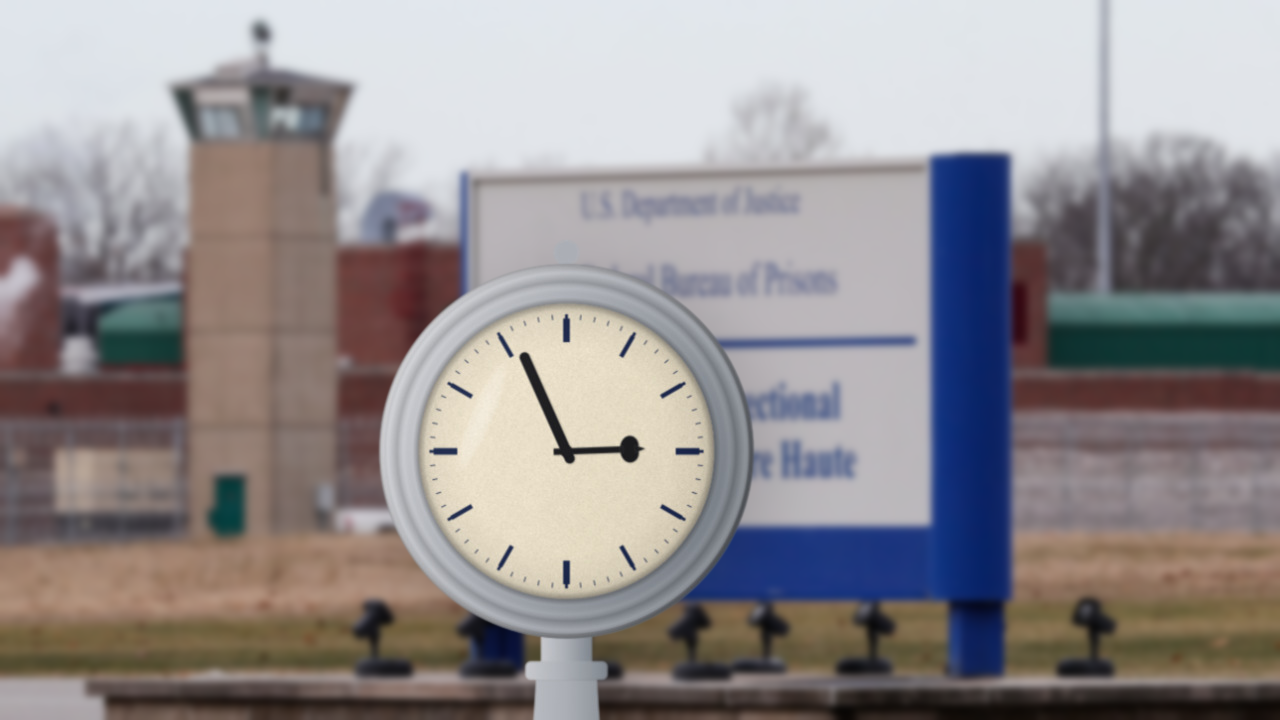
2:56
